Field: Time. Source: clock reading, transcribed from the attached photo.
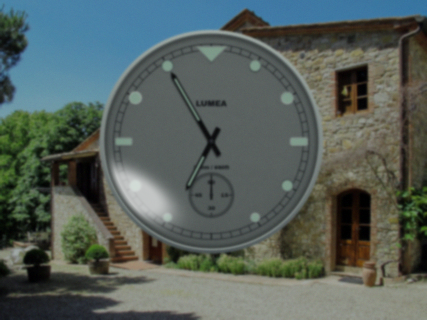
6:55
